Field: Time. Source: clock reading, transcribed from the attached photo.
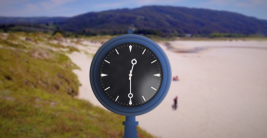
12:30
